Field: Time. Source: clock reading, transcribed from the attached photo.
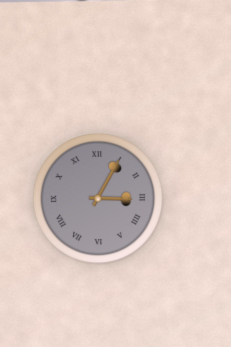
3:05
